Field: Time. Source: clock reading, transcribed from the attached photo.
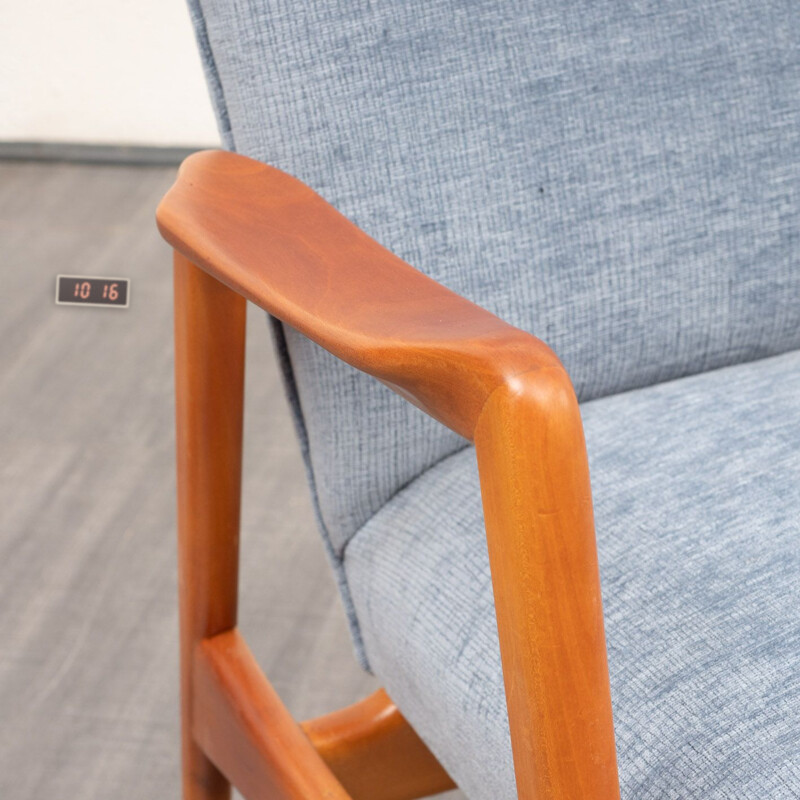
10:16
